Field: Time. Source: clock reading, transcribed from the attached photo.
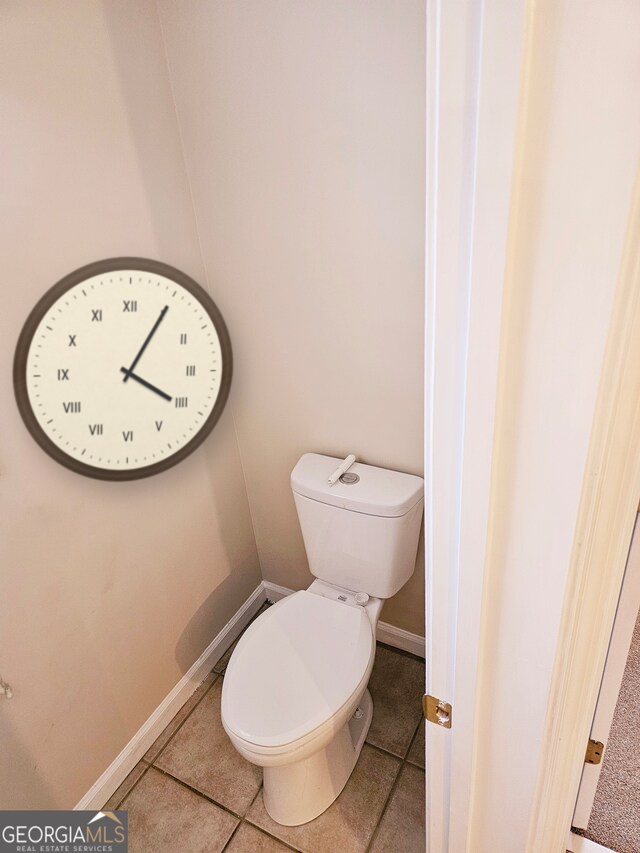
4:05
